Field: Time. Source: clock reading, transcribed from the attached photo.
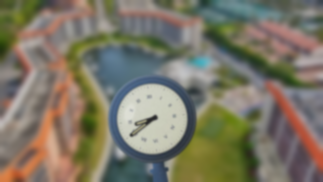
8:40
